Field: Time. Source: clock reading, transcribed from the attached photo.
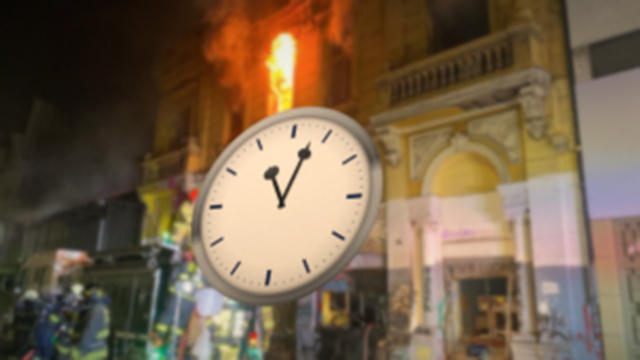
11:03
